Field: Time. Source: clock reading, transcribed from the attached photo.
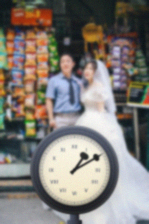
1:10
